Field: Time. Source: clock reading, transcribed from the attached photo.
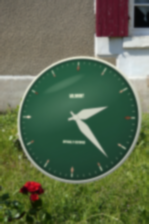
2:23
